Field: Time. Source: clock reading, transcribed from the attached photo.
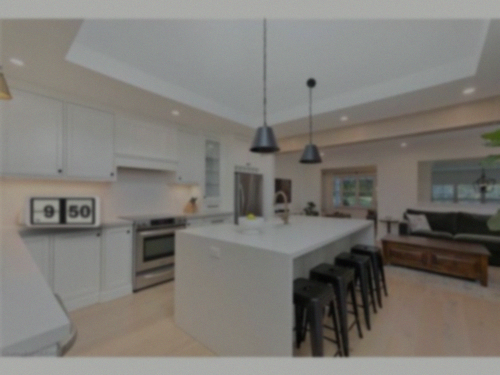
9:50
